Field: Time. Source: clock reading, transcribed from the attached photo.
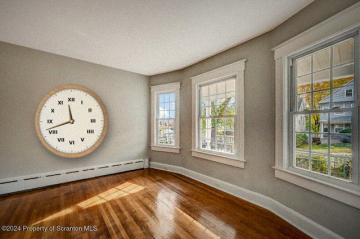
11:42
